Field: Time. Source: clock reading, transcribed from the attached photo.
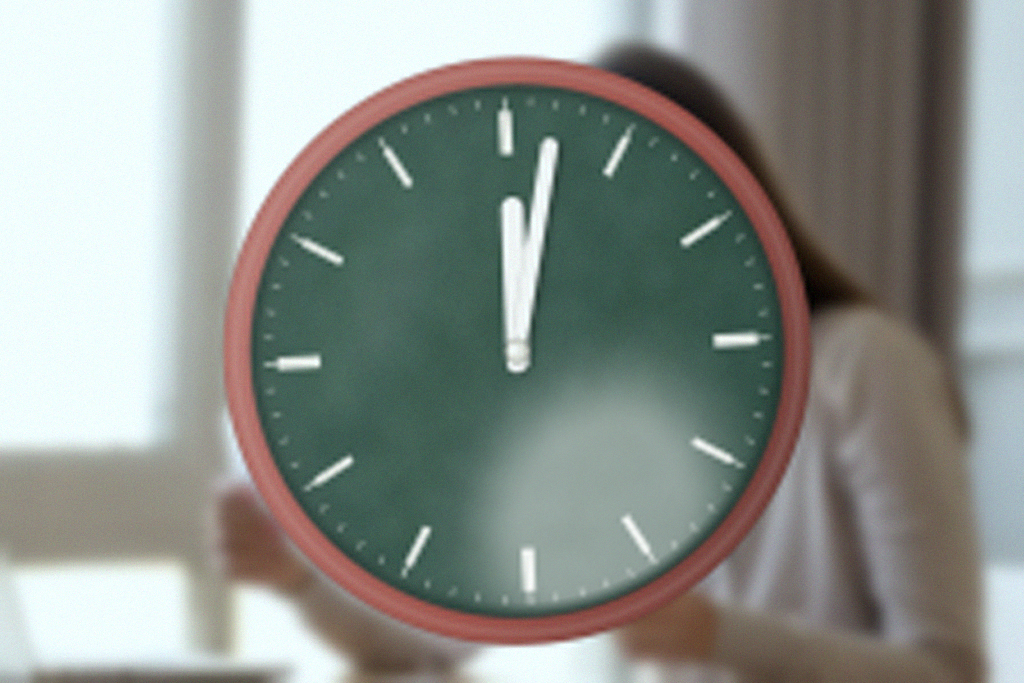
12:02
